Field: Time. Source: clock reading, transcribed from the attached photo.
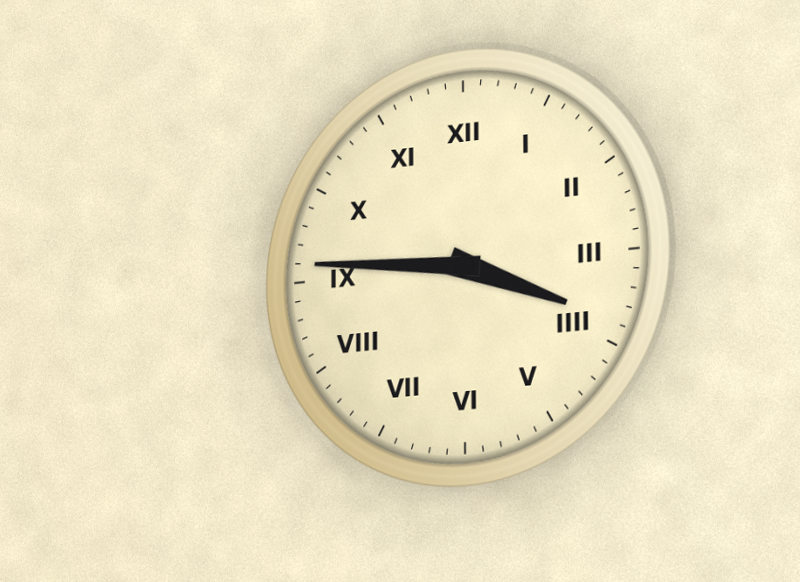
3:46
